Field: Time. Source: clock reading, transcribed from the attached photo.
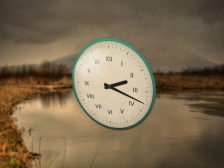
2:18
